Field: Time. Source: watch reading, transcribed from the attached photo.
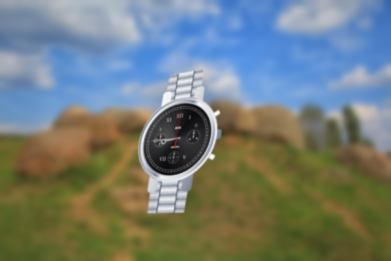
8:45
